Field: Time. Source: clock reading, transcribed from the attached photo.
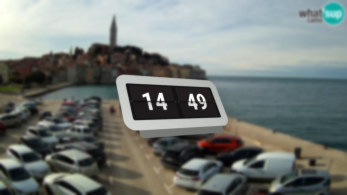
14:49
